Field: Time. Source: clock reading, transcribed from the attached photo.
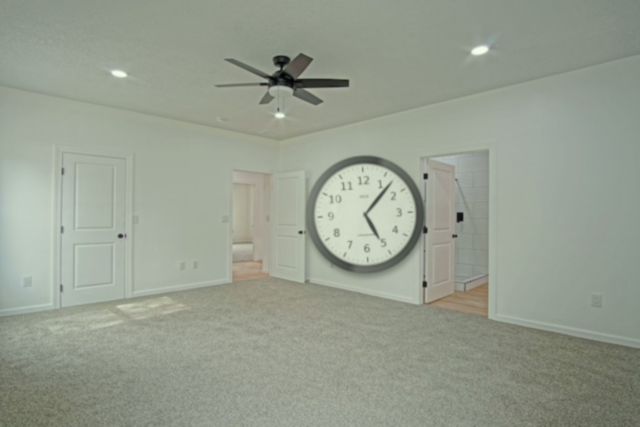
5:07
